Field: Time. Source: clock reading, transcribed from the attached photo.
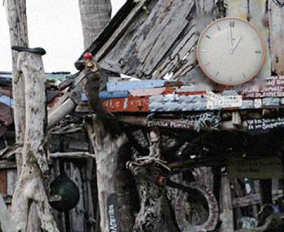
12:59
